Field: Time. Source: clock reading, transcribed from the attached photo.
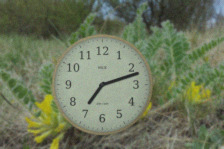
7:12
